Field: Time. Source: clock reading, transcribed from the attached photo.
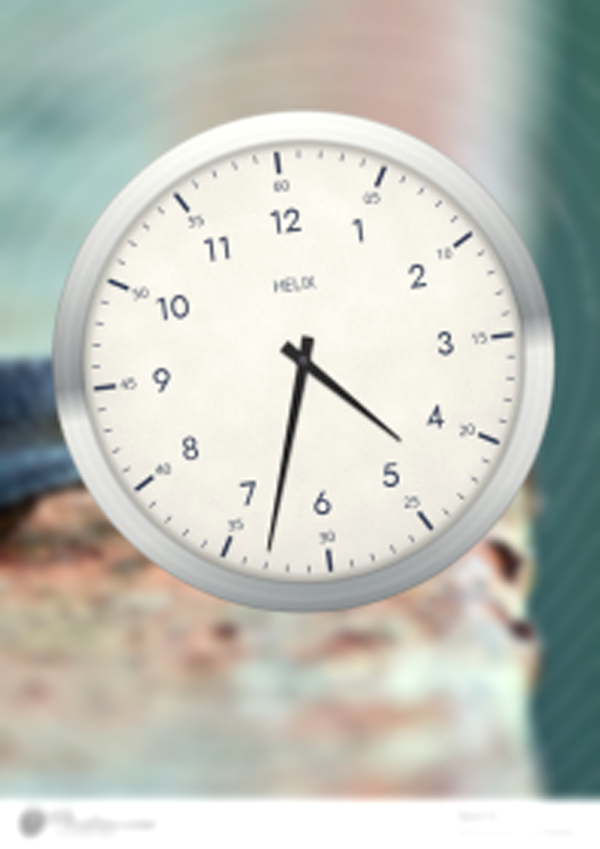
4:33
